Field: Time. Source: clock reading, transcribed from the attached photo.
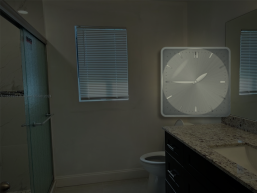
1:45
